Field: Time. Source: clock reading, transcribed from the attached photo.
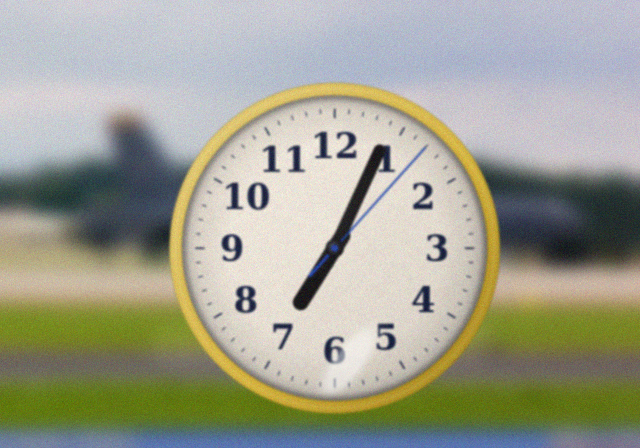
7:04:07
